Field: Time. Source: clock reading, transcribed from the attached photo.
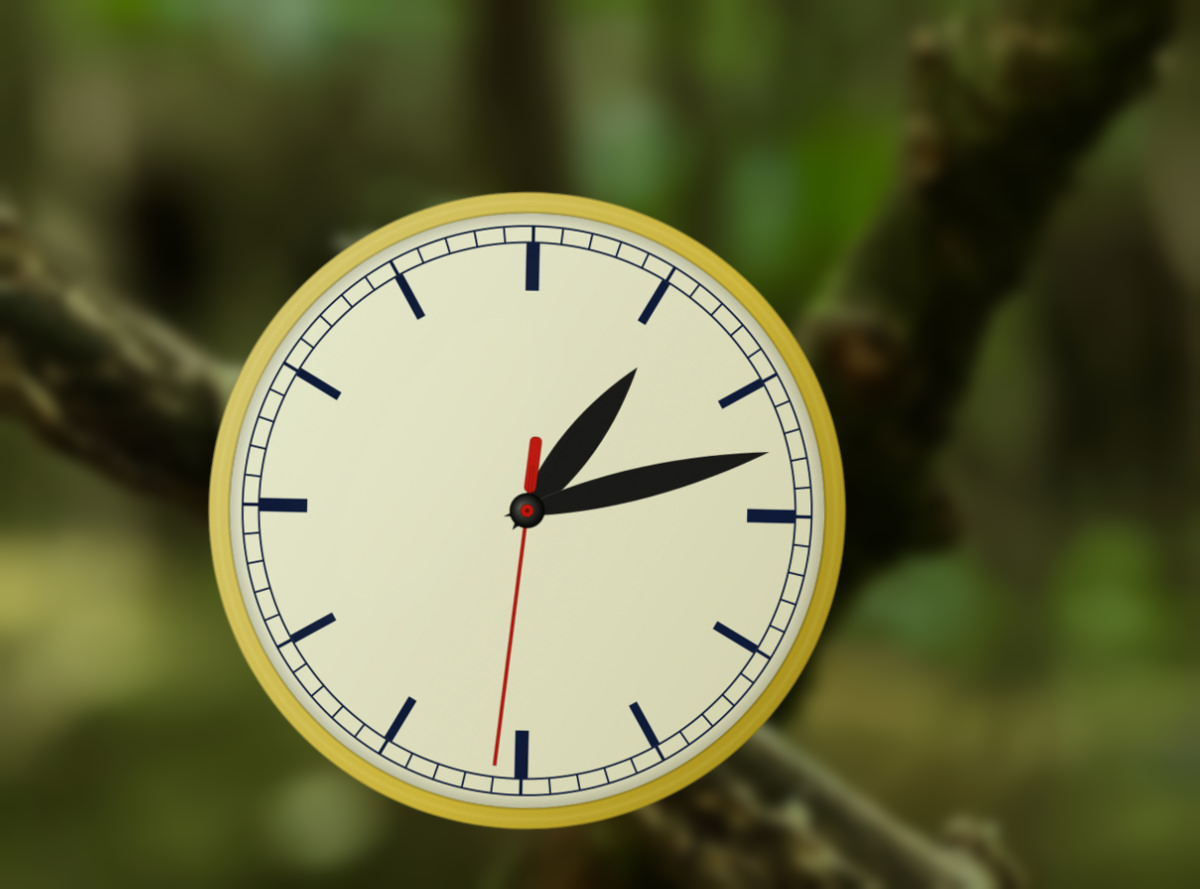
1:12:31
